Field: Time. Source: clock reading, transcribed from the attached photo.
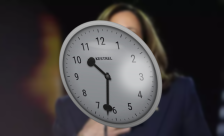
10:32
